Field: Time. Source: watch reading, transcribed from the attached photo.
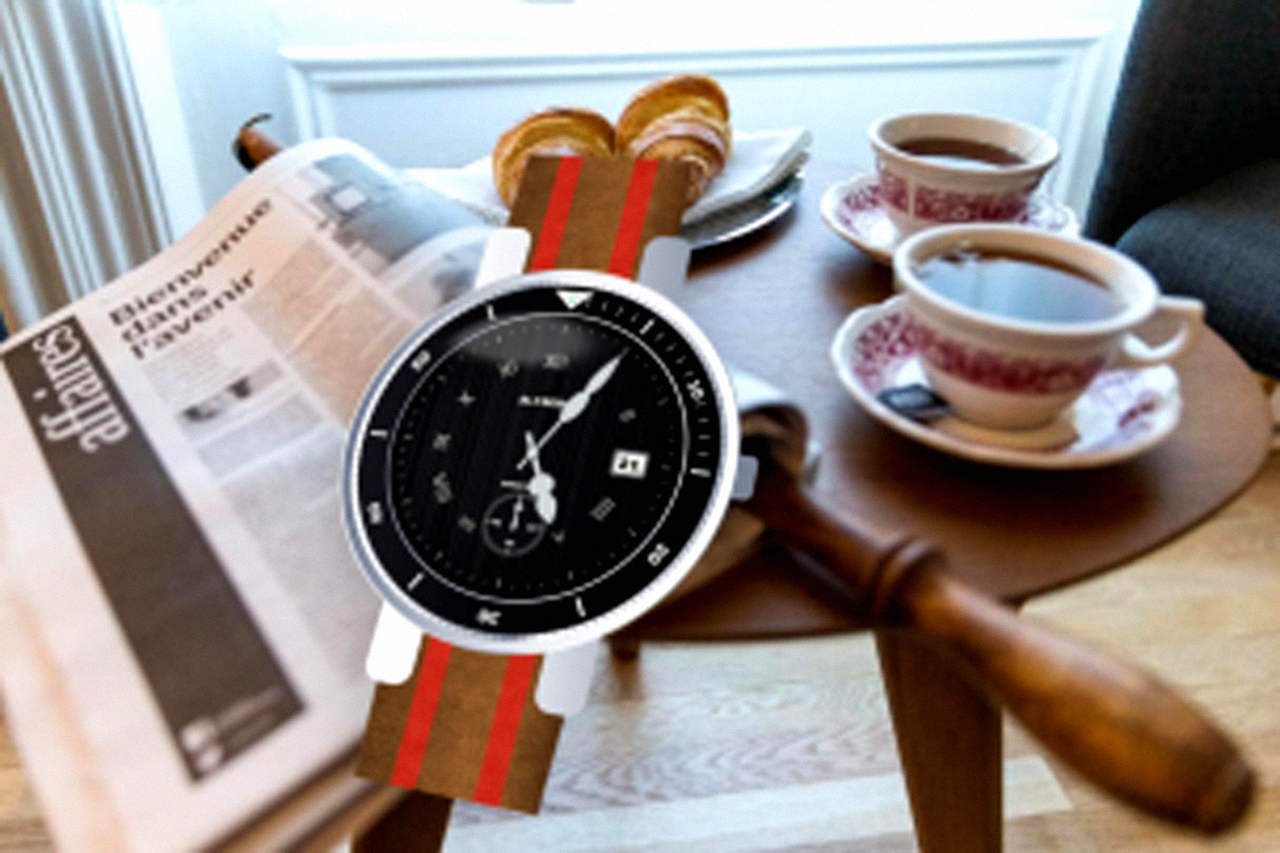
5:05
